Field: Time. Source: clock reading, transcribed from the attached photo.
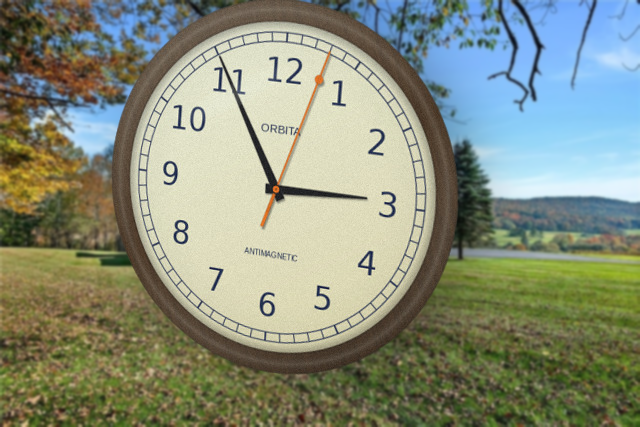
2:55:03
